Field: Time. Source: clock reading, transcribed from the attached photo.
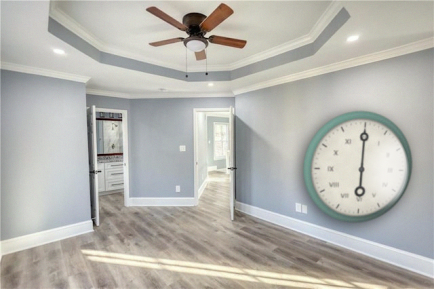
6:00
